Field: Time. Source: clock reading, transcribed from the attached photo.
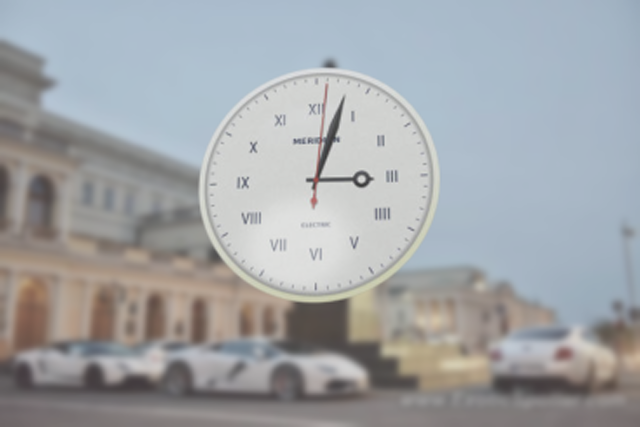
3:03:01
